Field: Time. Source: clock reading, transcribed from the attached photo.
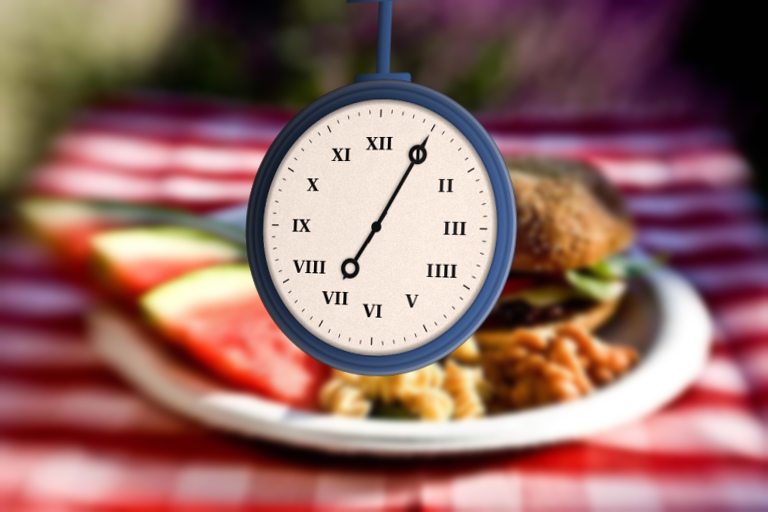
7:05
